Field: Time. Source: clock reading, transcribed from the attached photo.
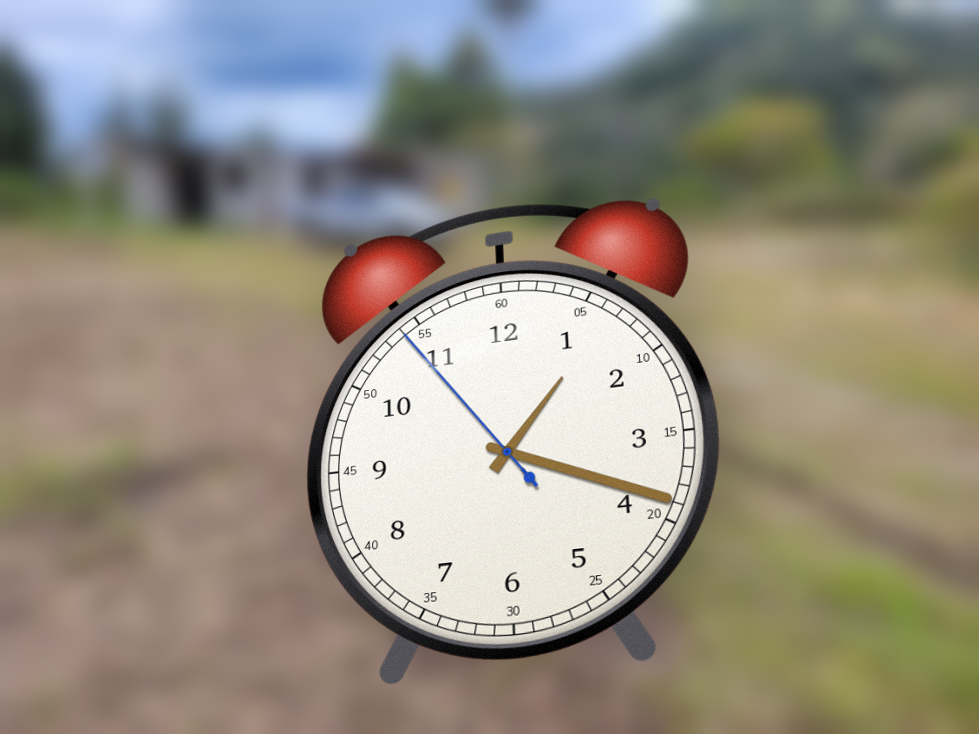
1:18:54
